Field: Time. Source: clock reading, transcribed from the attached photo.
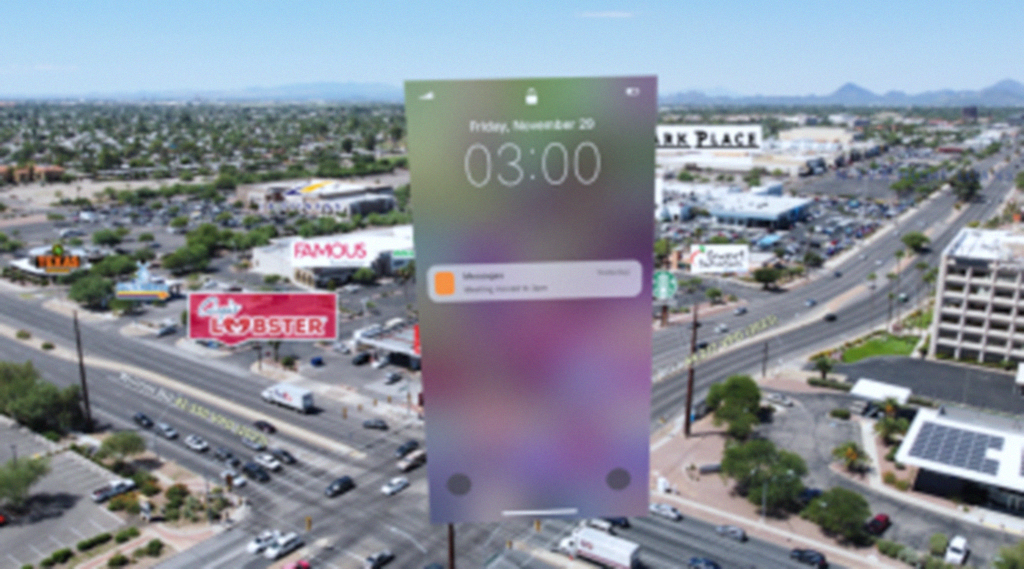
3:00
